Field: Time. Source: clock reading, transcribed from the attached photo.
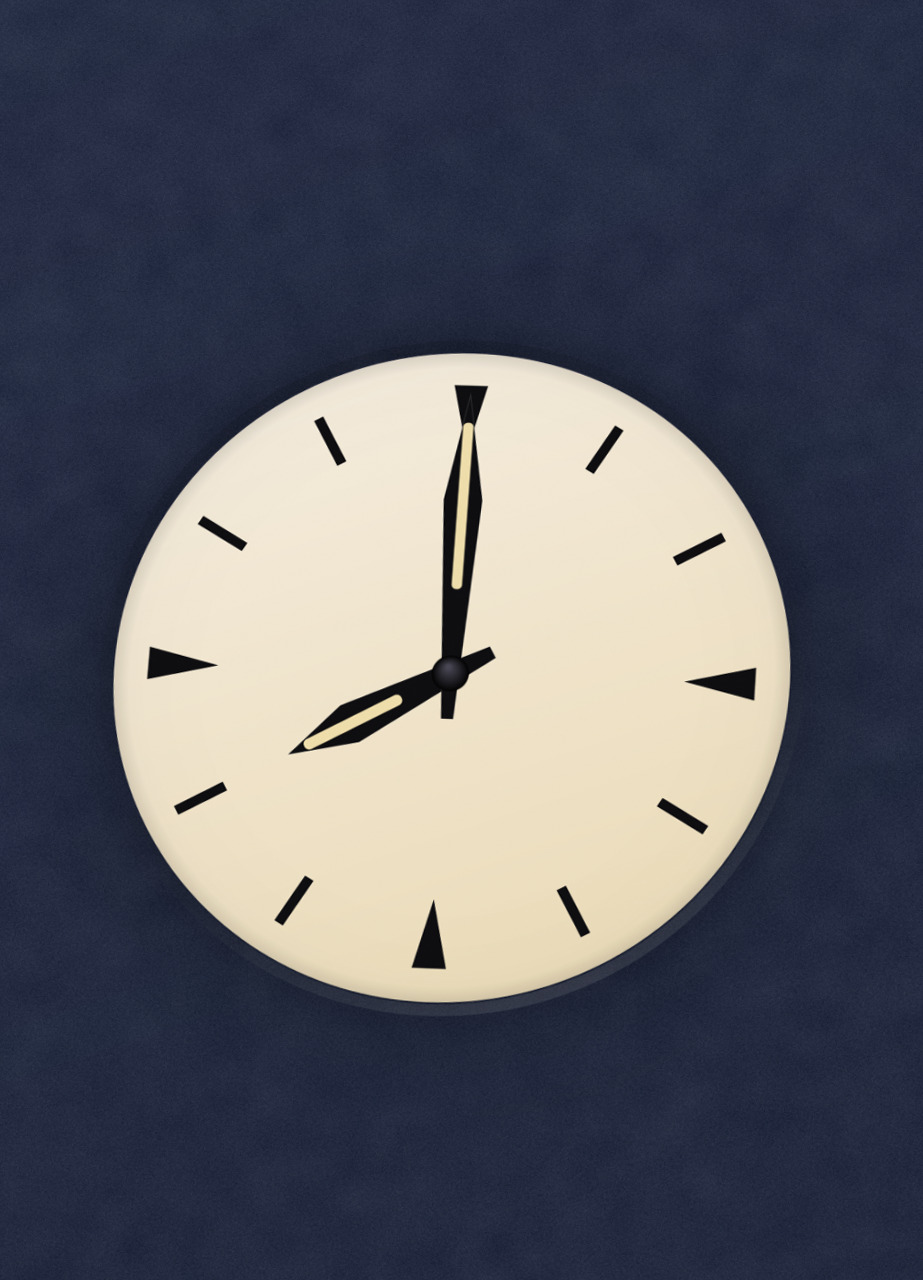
8:00
